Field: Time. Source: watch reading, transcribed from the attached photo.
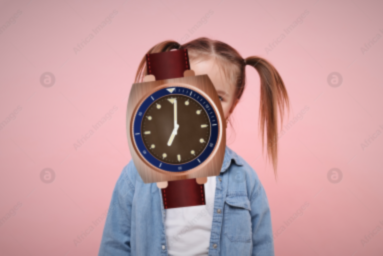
7:01
